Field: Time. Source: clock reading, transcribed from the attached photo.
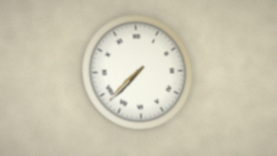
7:38
